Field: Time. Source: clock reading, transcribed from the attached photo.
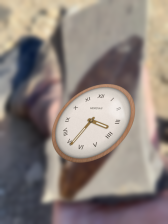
3:34
